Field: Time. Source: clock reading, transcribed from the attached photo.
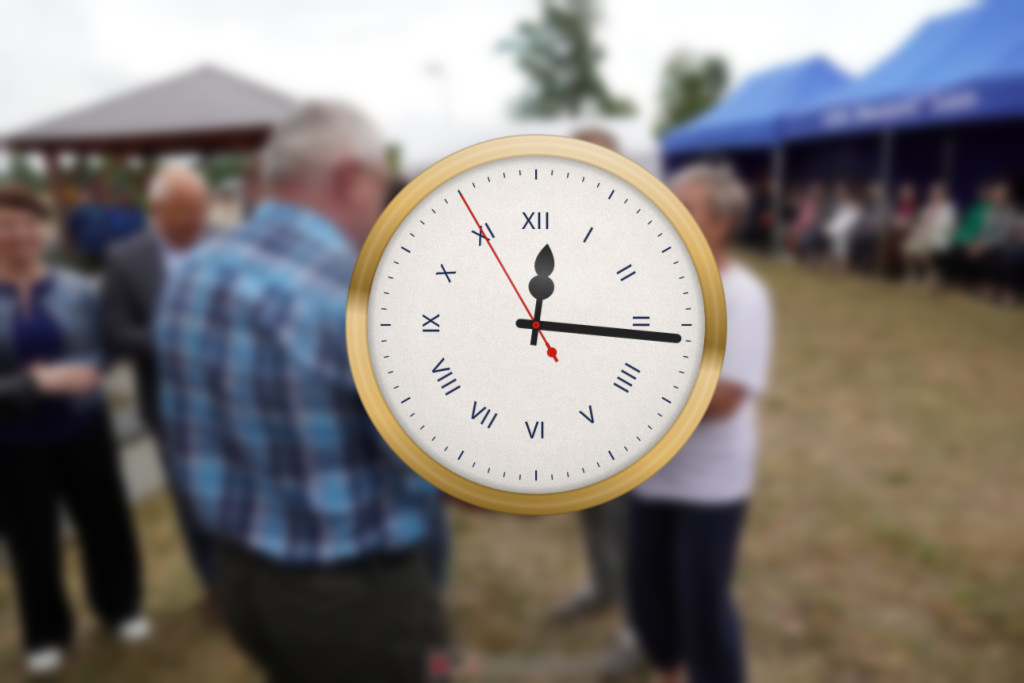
12:15:55
